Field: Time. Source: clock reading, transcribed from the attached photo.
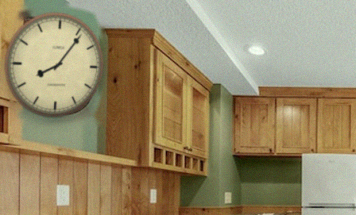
8:06
